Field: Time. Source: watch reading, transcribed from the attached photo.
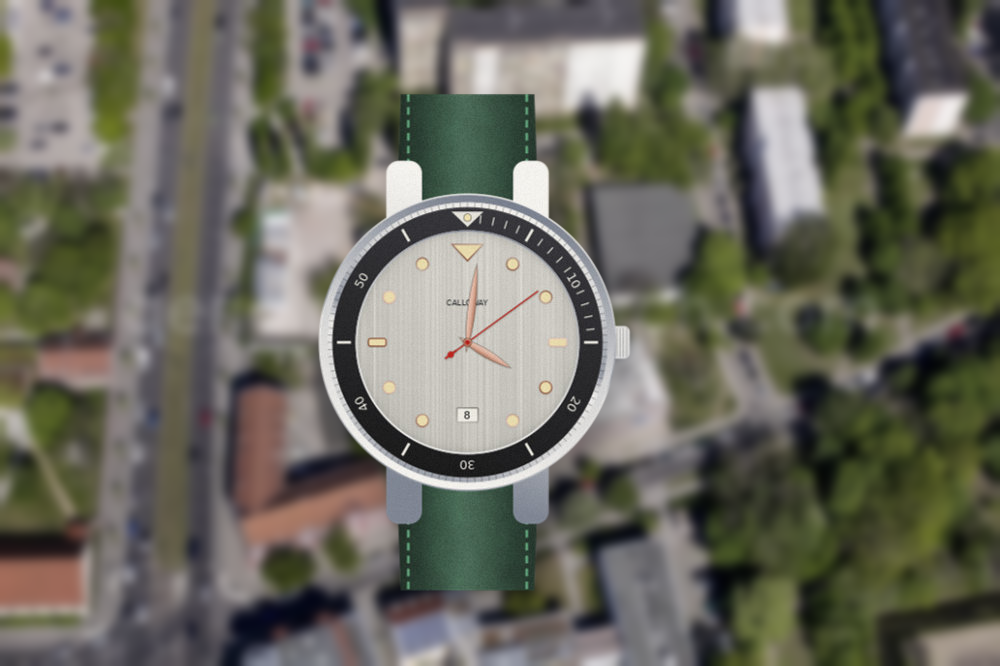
4:01:09
